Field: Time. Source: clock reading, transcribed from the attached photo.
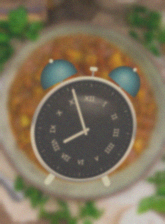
7:56
